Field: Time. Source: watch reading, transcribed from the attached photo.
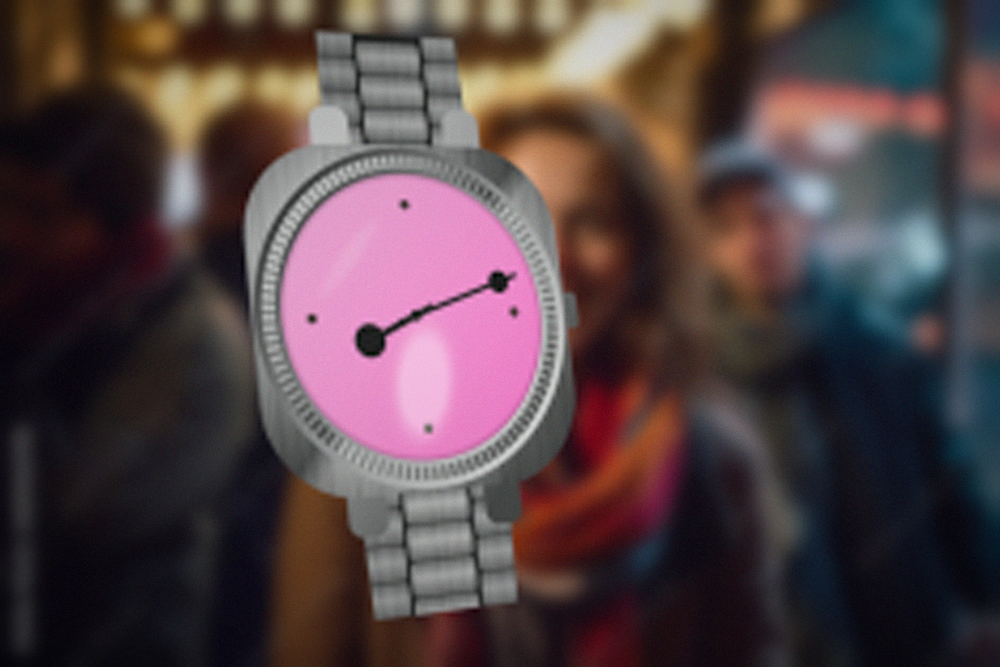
8:12
